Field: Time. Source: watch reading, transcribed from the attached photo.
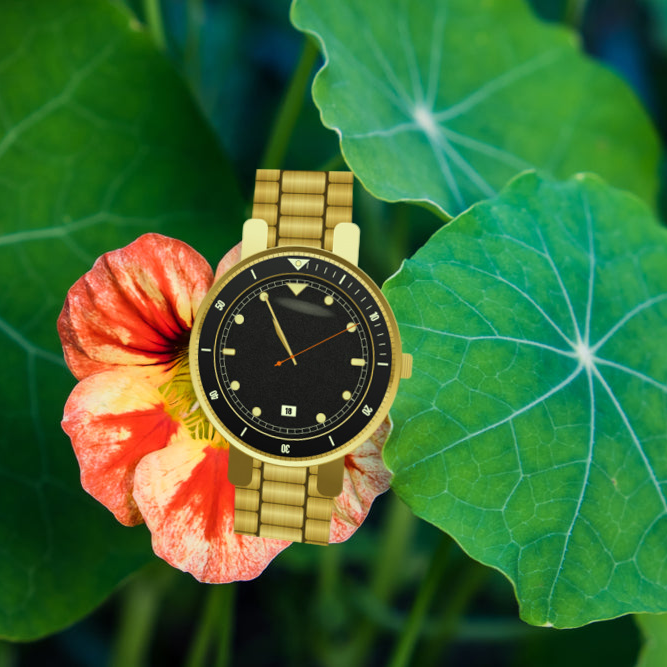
10:55:10
